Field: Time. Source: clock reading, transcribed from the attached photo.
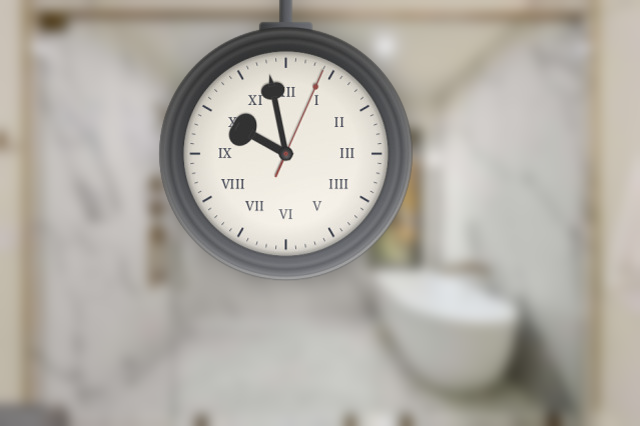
9:58:04
